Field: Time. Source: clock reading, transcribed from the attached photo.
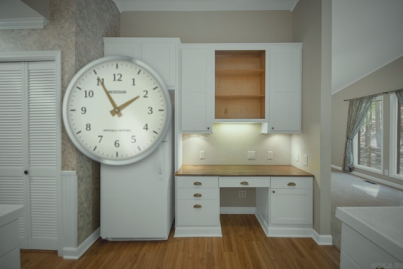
1:55
